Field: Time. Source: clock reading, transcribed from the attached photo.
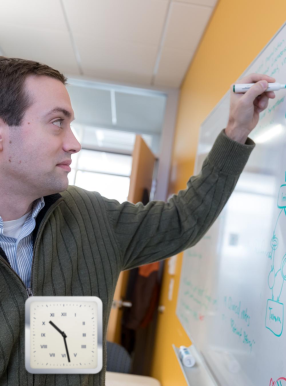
10:28
